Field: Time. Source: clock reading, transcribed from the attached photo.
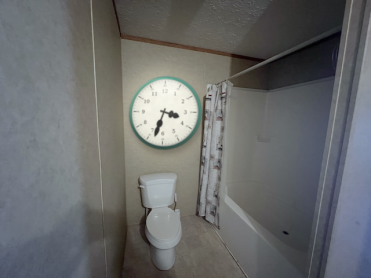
3:33
